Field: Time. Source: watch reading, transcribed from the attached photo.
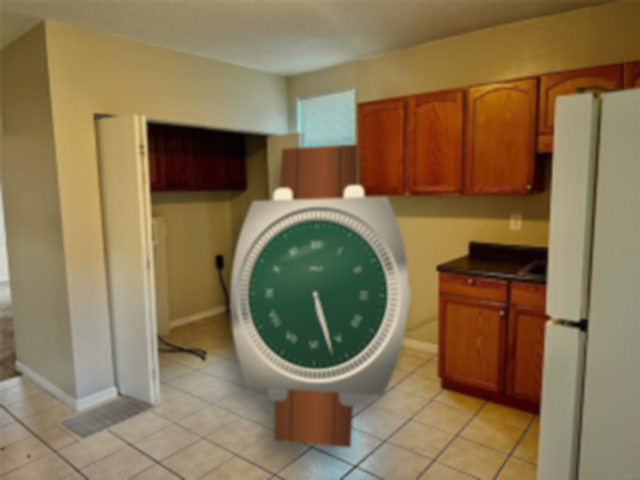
5:27
